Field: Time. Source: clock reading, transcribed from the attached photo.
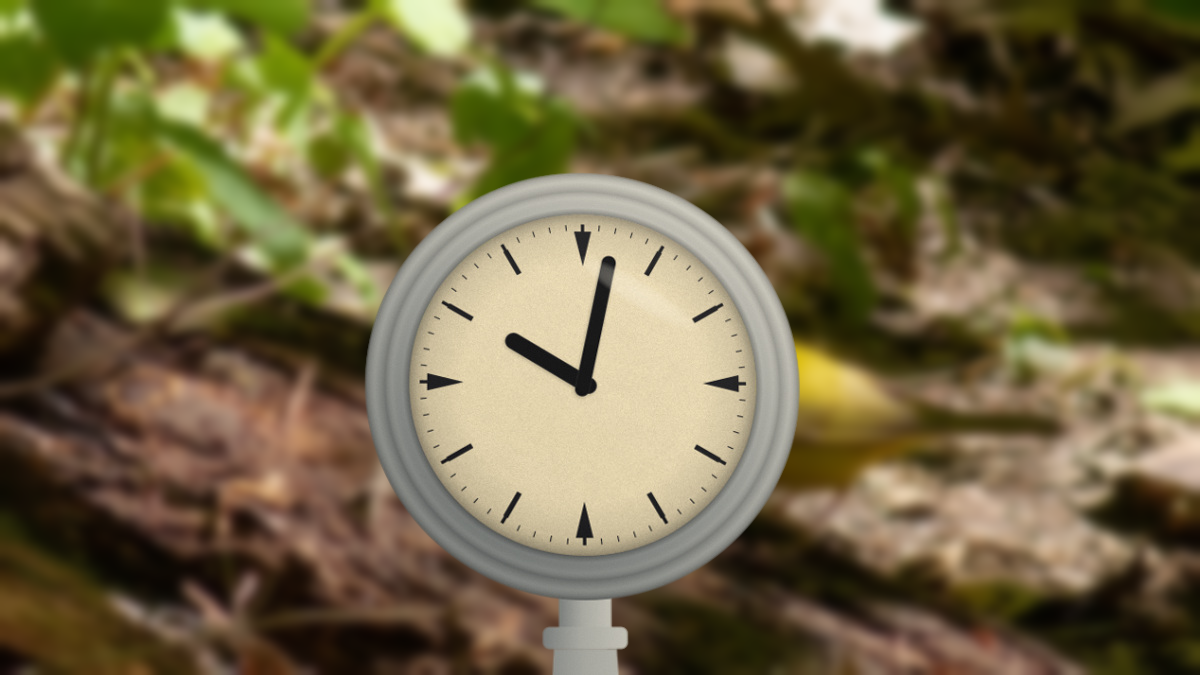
10:02
